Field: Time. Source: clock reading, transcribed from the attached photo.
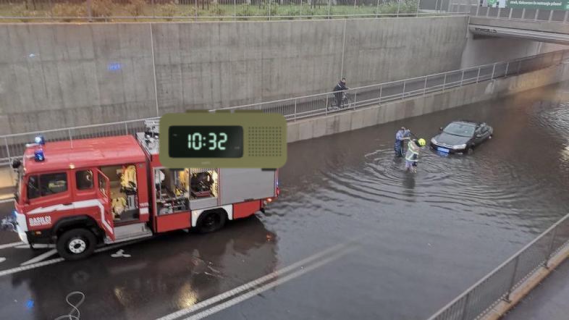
10:32
